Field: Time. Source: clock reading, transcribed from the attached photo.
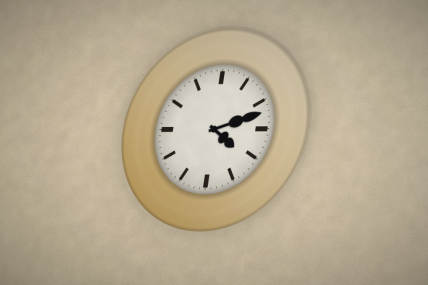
4:12
